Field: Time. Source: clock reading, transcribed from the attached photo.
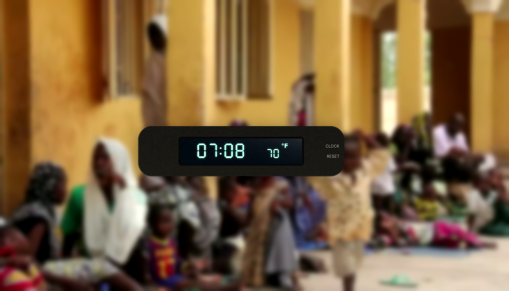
7:08
